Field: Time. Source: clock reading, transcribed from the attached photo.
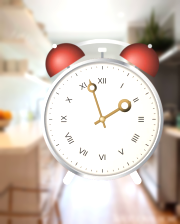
1:57
